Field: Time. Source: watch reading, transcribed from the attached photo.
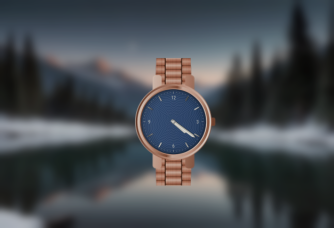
4:21
